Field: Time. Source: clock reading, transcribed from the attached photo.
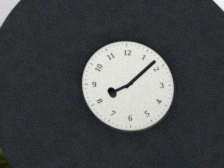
8:08
